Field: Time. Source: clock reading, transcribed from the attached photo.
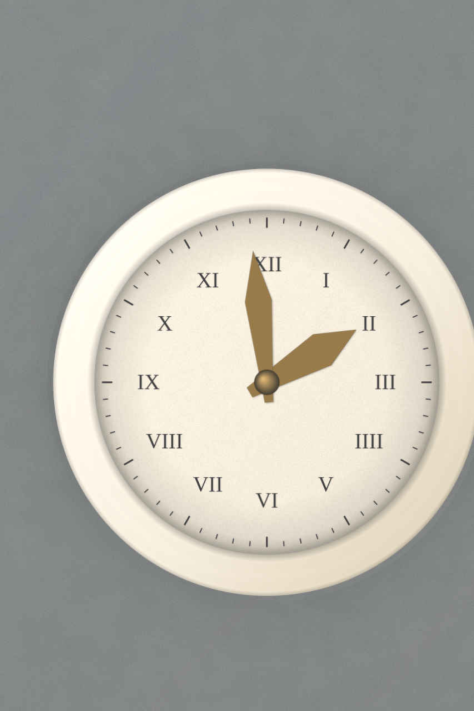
1:59
